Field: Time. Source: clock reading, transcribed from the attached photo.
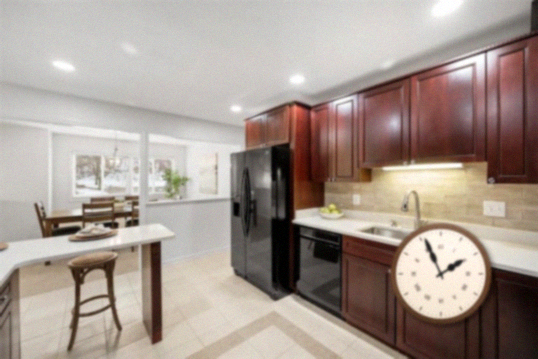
1:56
